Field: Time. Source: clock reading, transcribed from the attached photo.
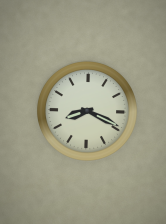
8:19
